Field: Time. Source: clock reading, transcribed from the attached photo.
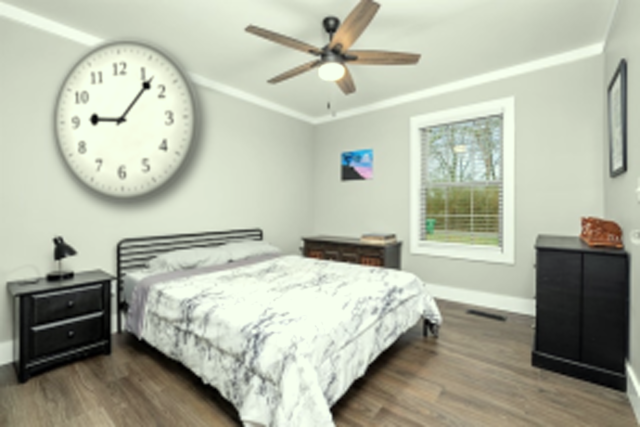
9:07
